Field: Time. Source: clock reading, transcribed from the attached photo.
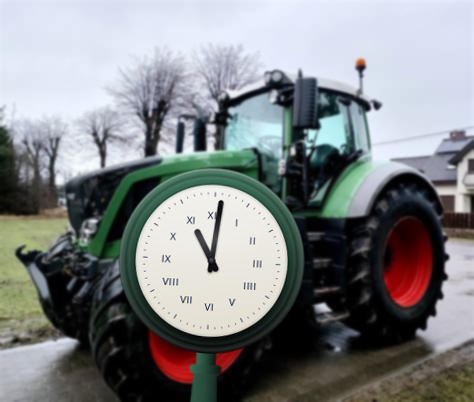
11:01
